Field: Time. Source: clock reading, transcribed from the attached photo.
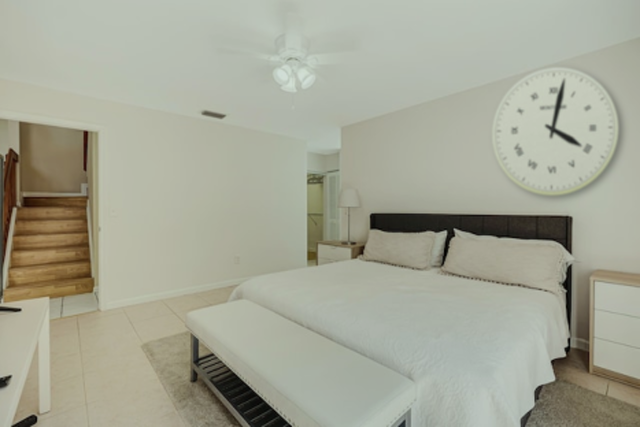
4:02
